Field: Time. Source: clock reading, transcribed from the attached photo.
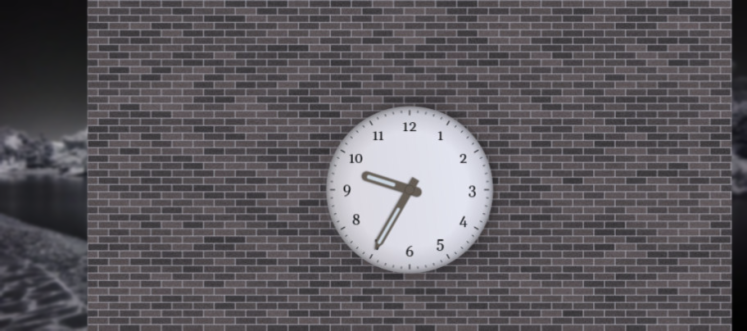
9:35
